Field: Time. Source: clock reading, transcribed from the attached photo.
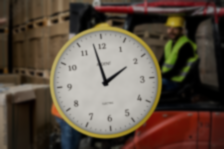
1:58
